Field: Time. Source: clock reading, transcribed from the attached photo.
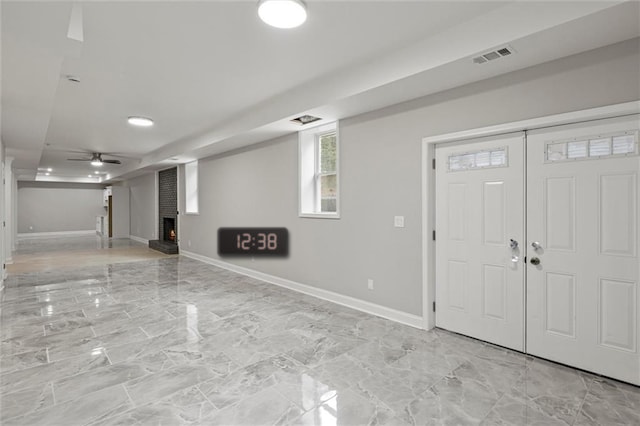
12:38
